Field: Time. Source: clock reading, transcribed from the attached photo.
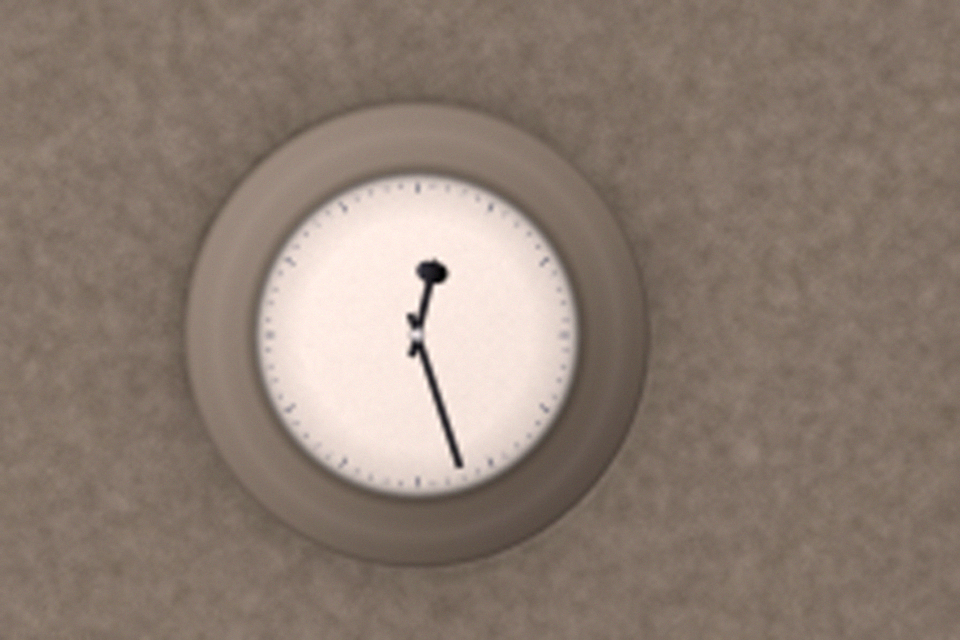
12:27
